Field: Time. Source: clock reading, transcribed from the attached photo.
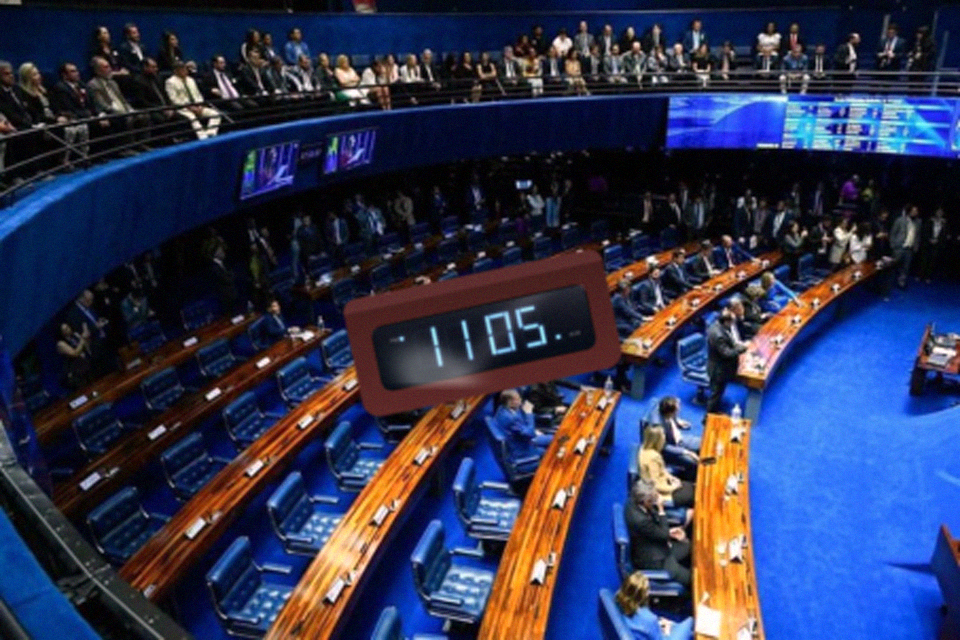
11:05
